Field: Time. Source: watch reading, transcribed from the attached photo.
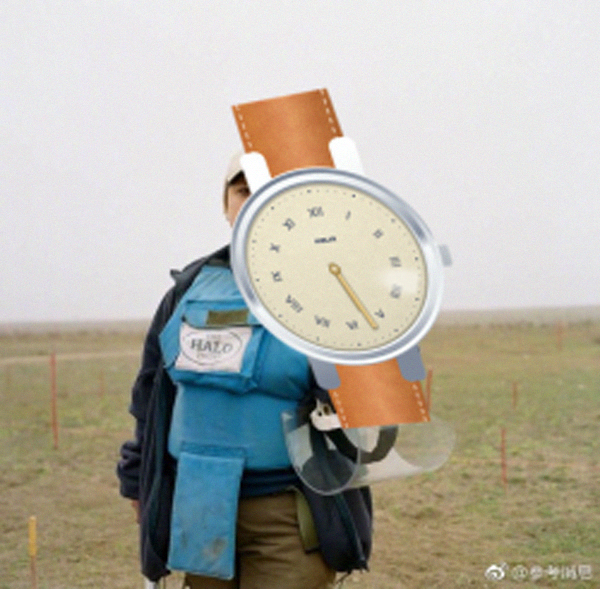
5:27
